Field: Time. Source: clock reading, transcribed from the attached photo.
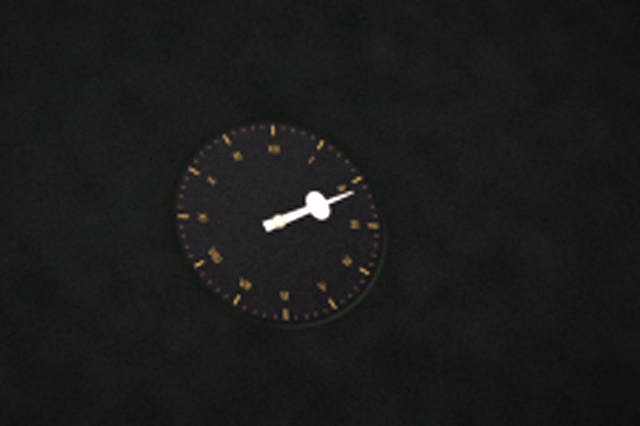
2:11
